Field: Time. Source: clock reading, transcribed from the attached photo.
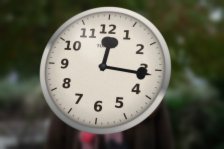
12:16
